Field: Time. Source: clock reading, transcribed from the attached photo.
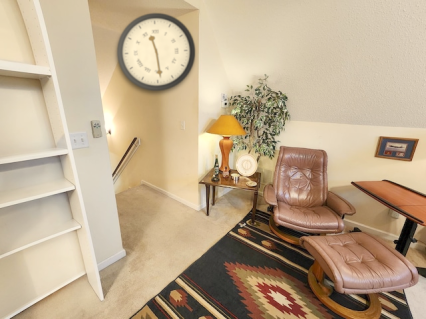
11:29
